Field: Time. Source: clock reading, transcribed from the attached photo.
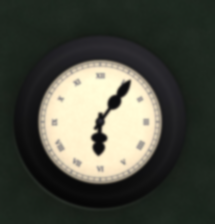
6:06
